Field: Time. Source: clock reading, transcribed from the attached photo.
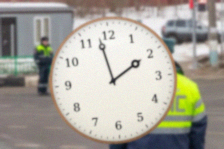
1:58
